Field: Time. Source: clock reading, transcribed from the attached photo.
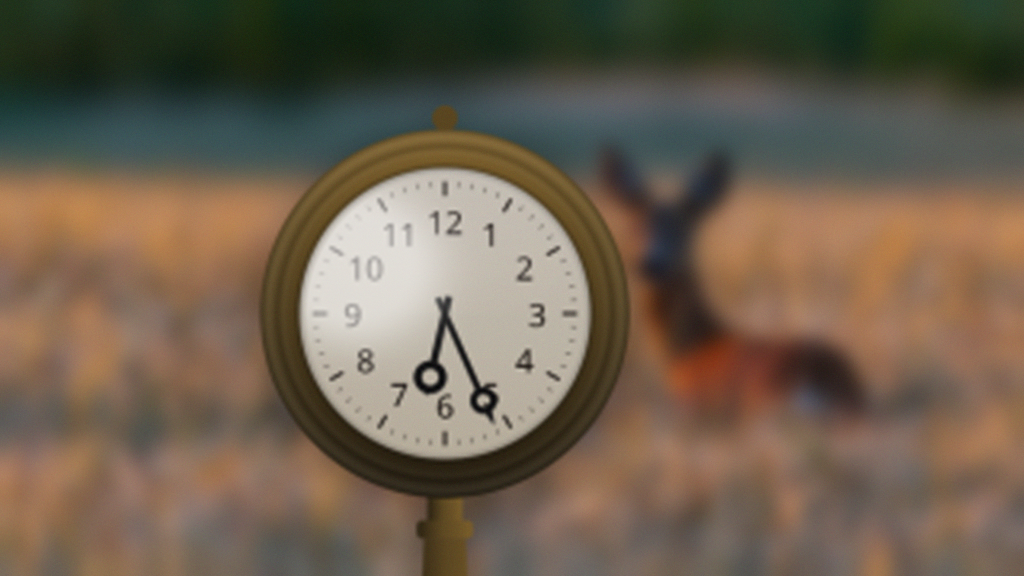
6:26
